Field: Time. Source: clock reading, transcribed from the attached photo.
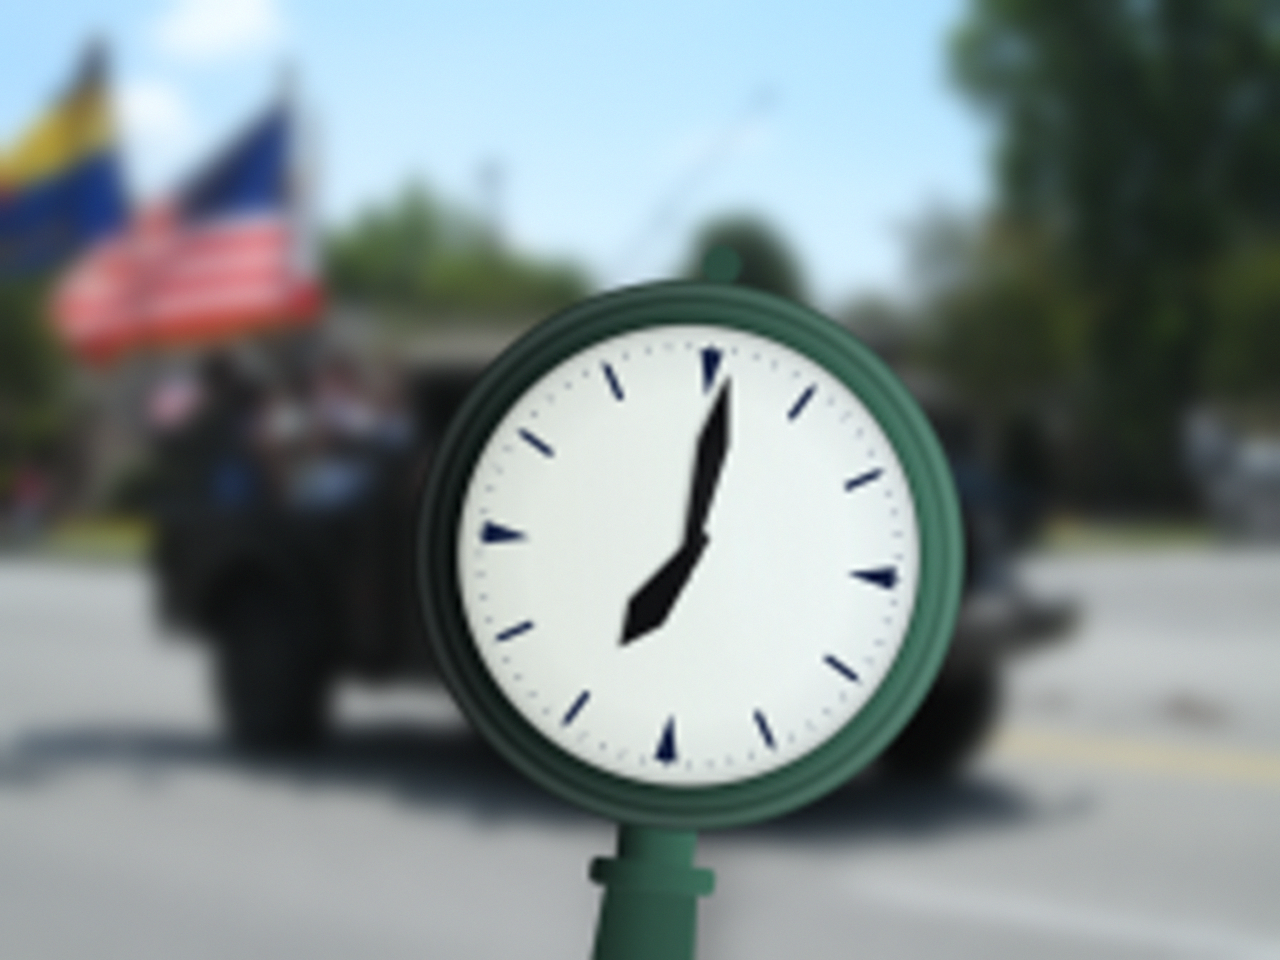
7:01
